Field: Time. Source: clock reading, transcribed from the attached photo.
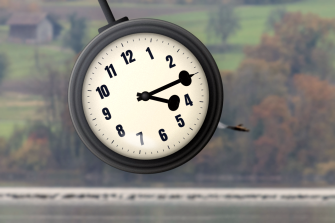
4:15
